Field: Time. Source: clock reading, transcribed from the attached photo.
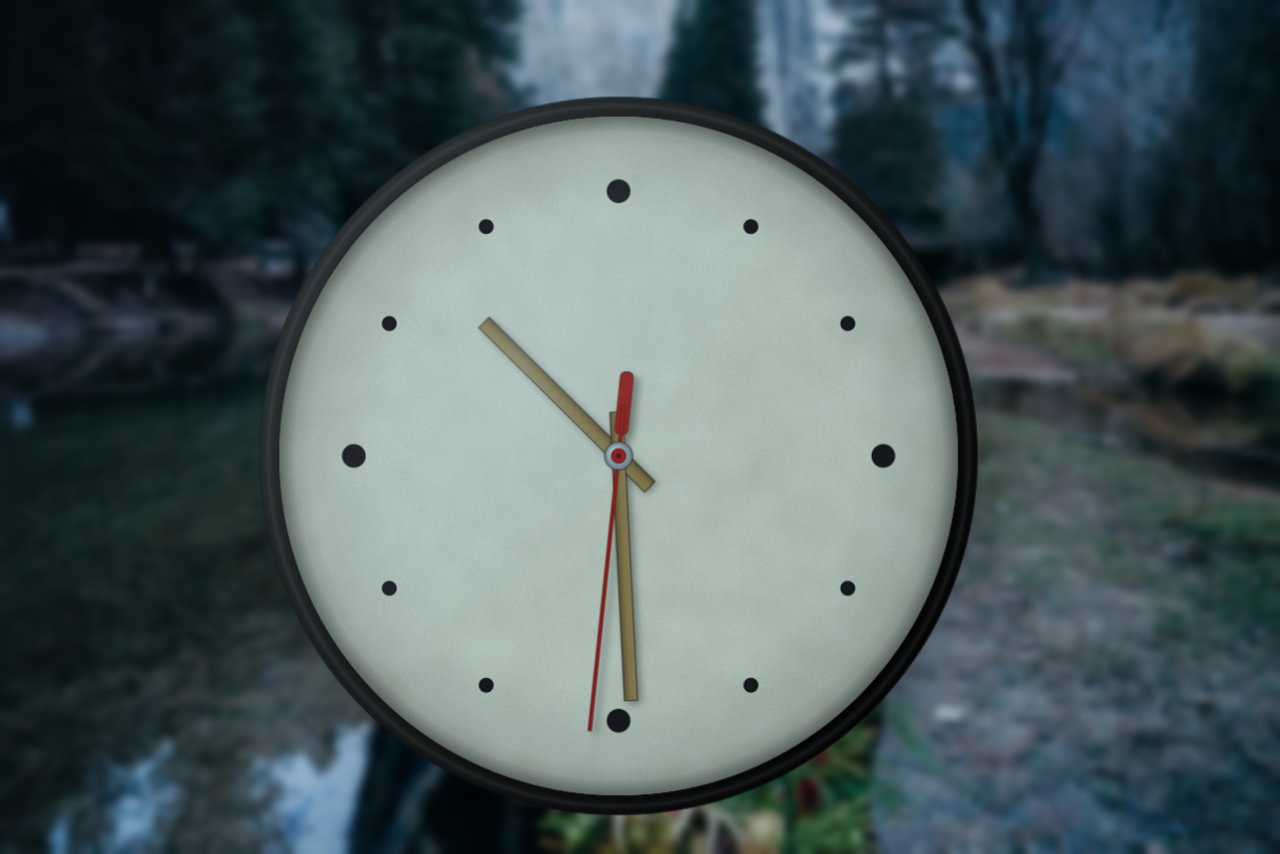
10:29:31
